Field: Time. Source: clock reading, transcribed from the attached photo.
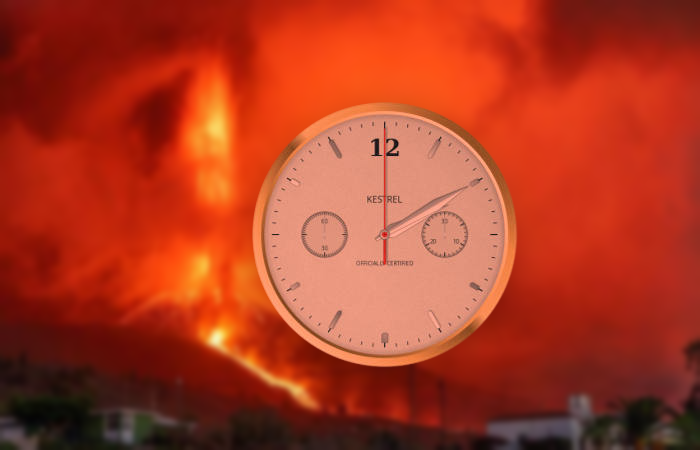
2:10
